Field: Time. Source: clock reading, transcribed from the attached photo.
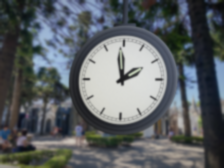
1:59
